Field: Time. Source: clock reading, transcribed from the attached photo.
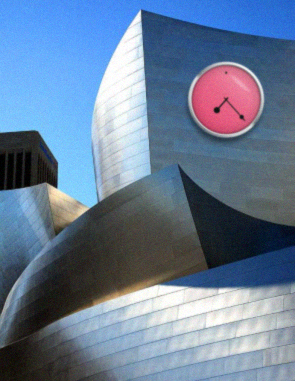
7:23
